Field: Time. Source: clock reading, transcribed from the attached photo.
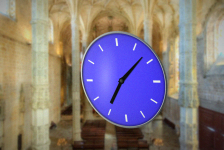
7:08
